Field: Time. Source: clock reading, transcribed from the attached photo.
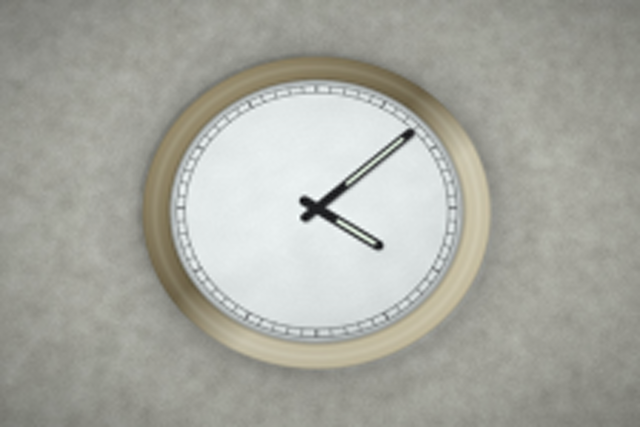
4:08
